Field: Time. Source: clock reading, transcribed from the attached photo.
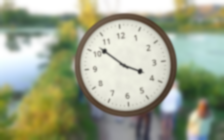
3:52
